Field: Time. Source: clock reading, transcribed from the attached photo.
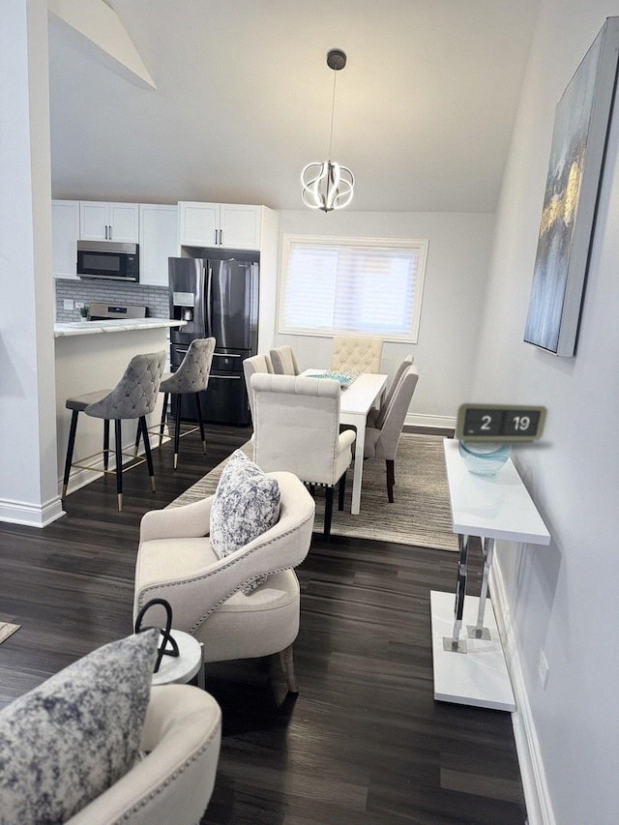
2:19
